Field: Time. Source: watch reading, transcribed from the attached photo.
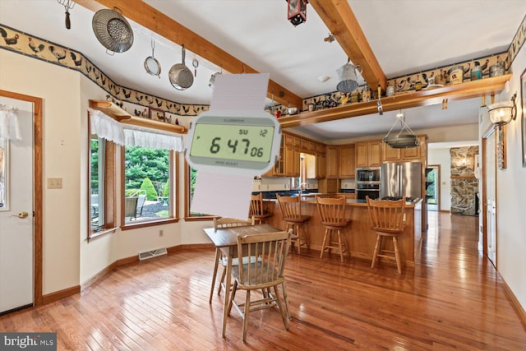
6:47:06
